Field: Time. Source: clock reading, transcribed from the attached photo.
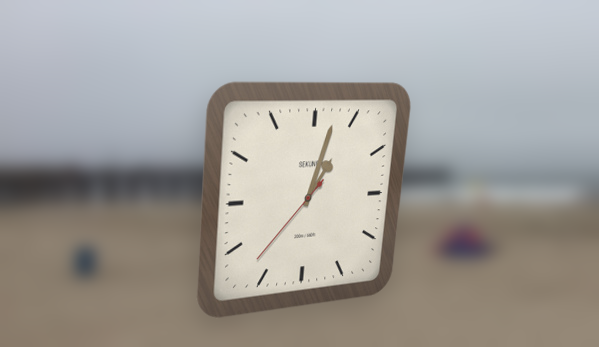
1:02:37
